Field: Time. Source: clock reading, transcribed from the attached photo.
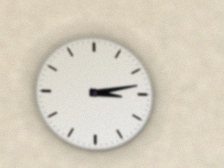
3:13
